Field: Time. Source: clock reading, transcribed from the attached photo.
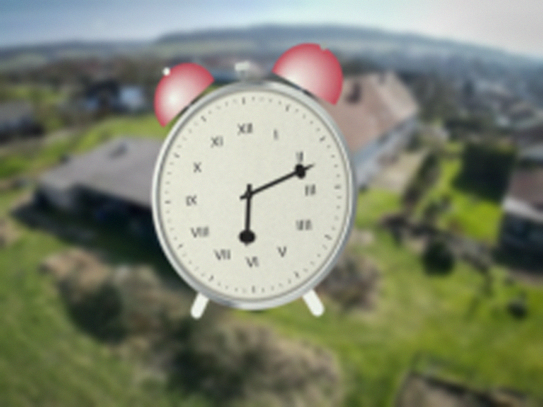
6:12
